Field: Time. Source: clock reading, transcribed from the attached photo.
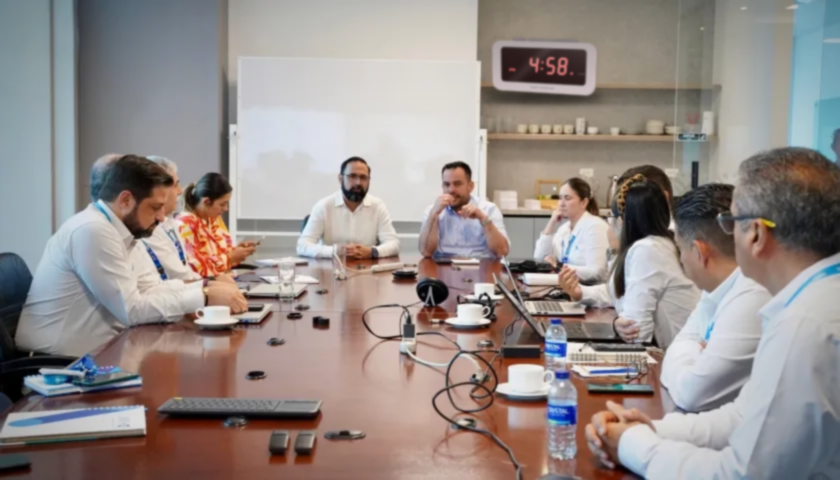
4:58
